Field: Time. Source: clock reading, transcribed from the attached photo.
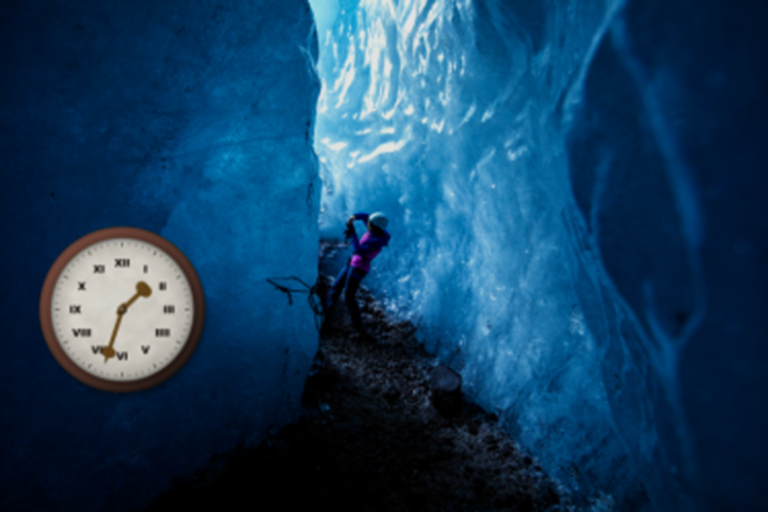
1:33
